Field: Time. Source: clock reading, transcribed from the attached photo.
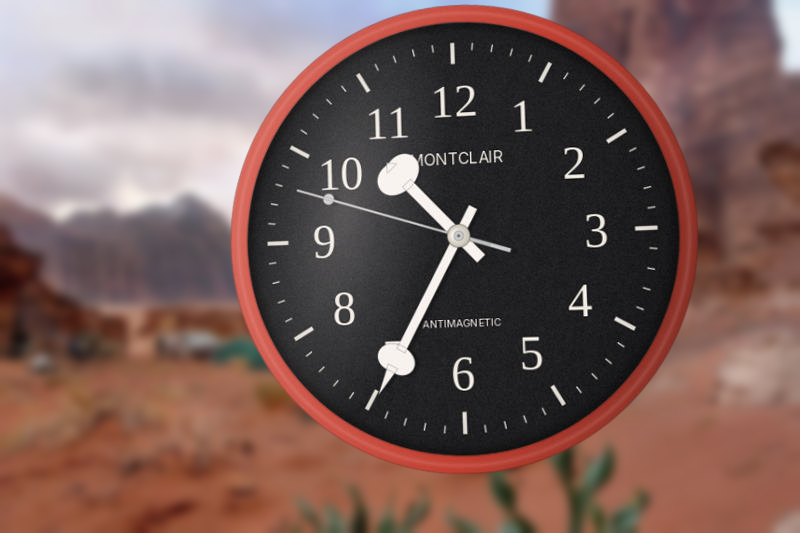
10:34:48
